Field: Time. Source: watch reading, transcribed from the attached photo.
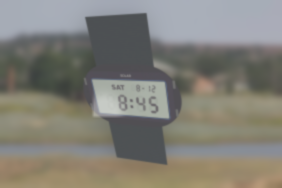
8:45
